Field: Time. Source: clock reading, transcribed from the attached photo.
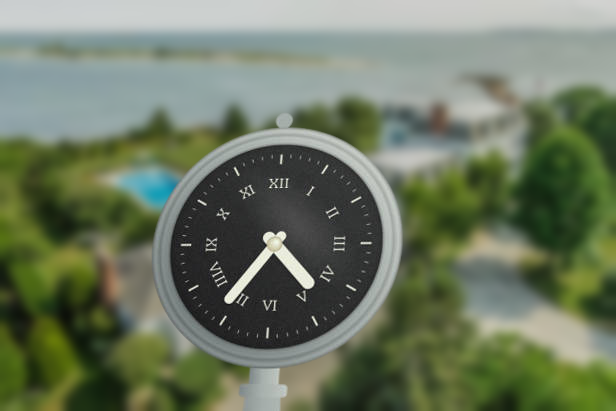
4:36
